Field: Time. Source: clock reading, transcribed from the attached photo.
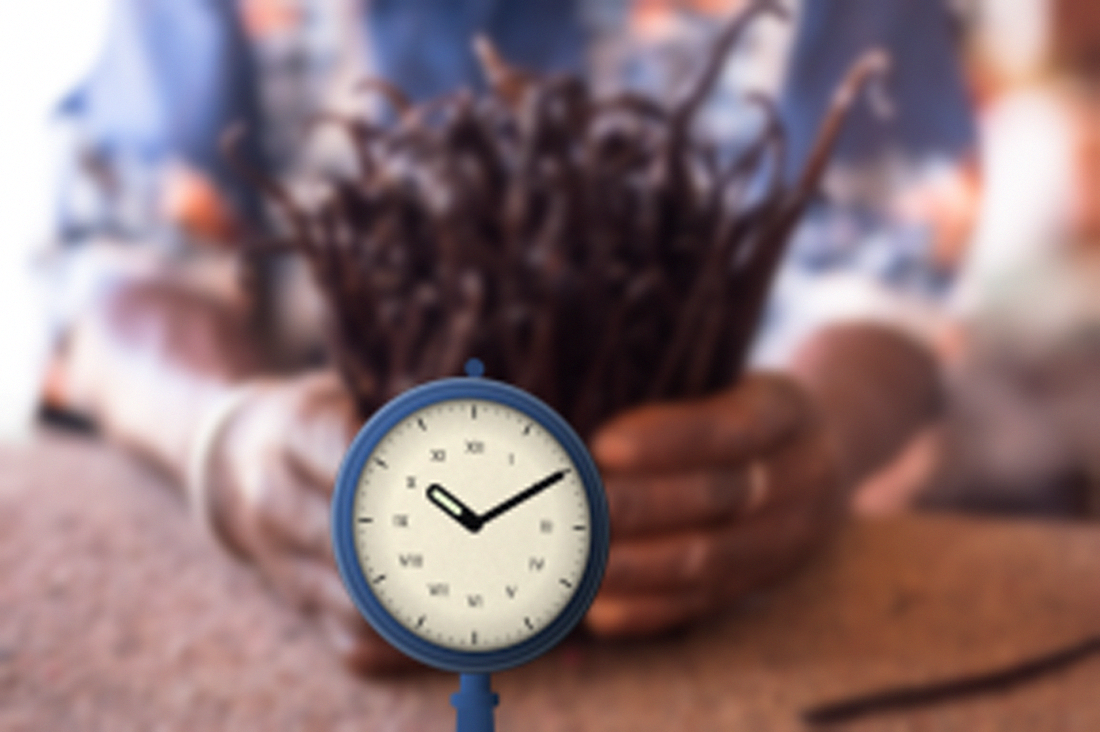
10:10
